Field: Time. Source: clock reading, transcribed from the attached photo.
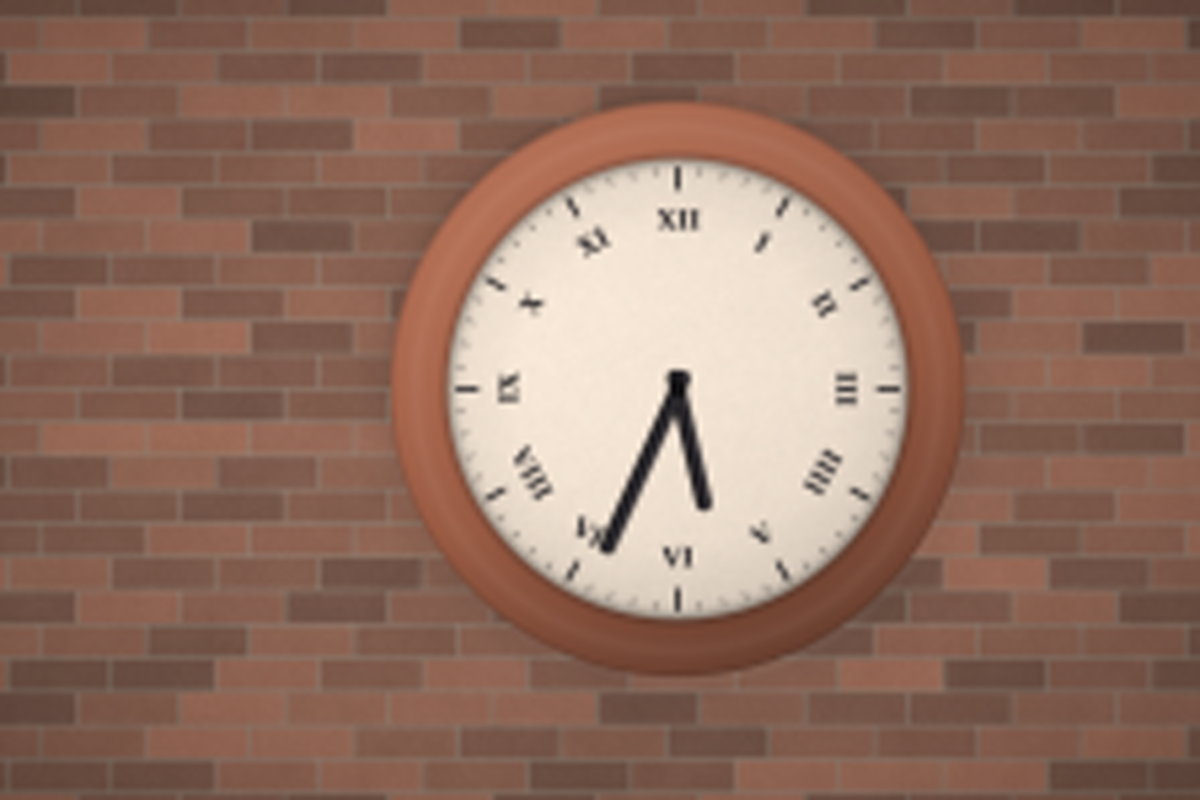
5:34
